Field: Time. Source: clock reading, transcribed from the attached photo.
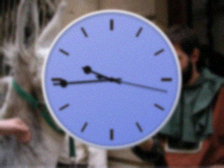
9:44:17
